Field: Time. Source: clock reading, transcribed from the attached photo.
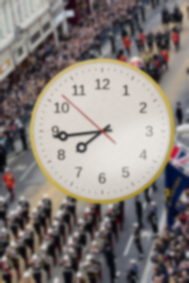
7:43:52
